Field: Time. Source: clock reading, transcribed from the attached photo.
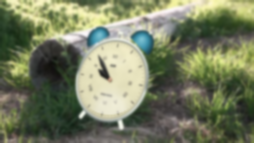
9:53
